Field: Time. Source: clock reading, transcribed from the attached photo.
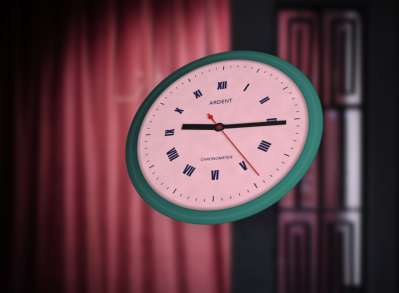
9:15:24
